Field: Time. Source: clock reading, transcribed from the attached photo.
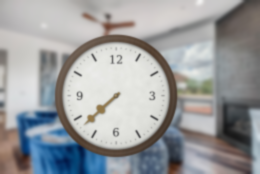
7:38
